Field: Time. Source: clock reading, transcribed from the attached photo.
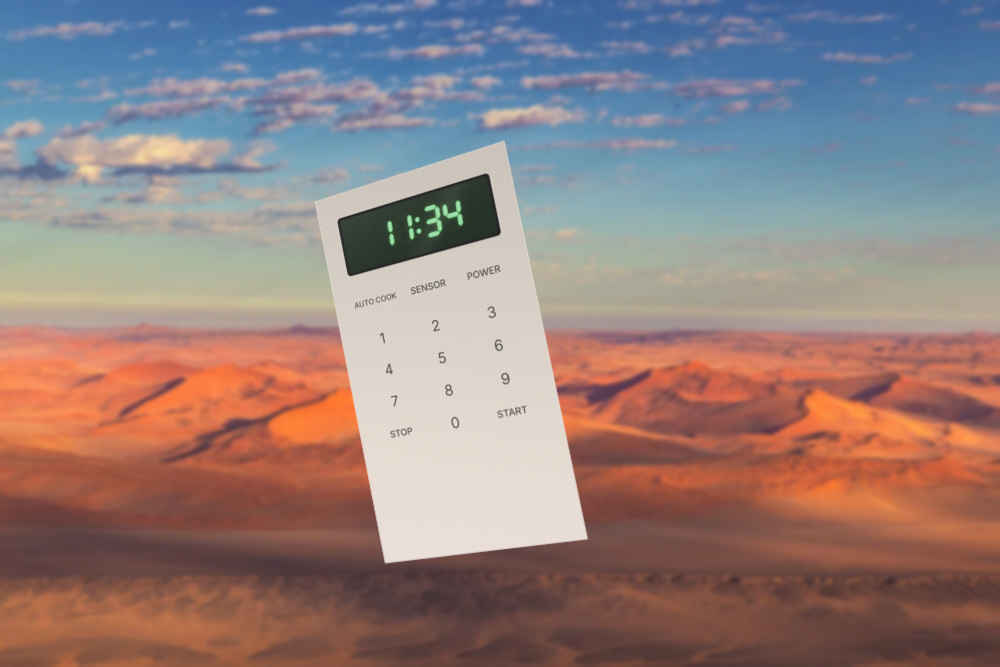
11:34
